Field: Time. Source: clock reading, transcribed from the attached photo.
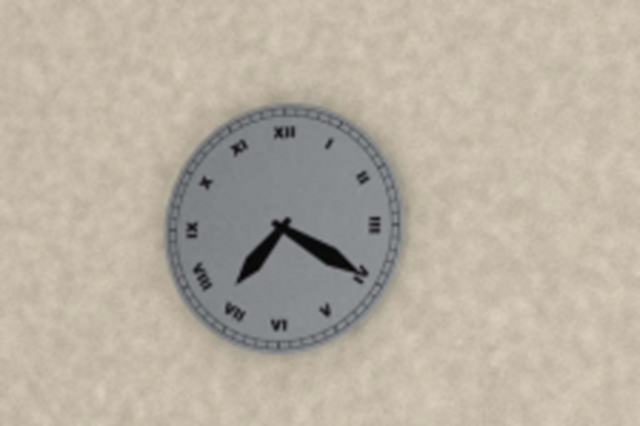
7:20
